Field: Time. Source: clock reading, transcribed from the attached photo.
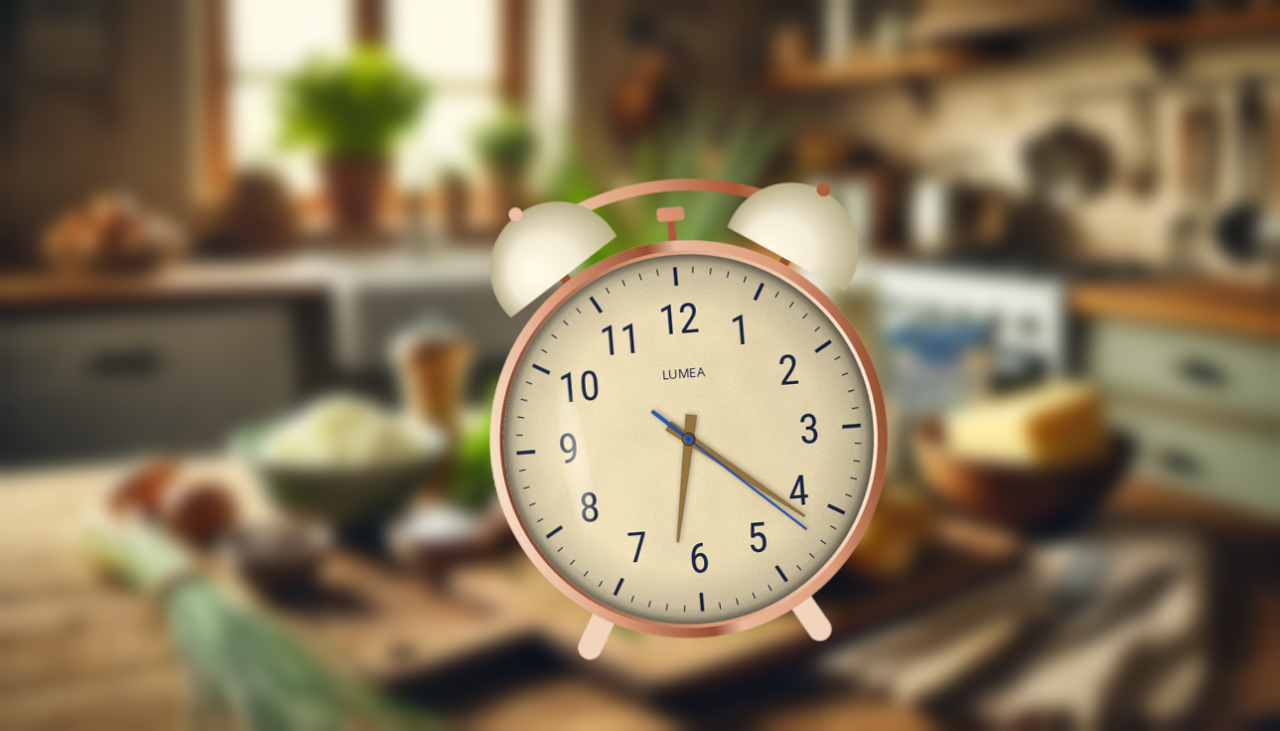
6:21:22
